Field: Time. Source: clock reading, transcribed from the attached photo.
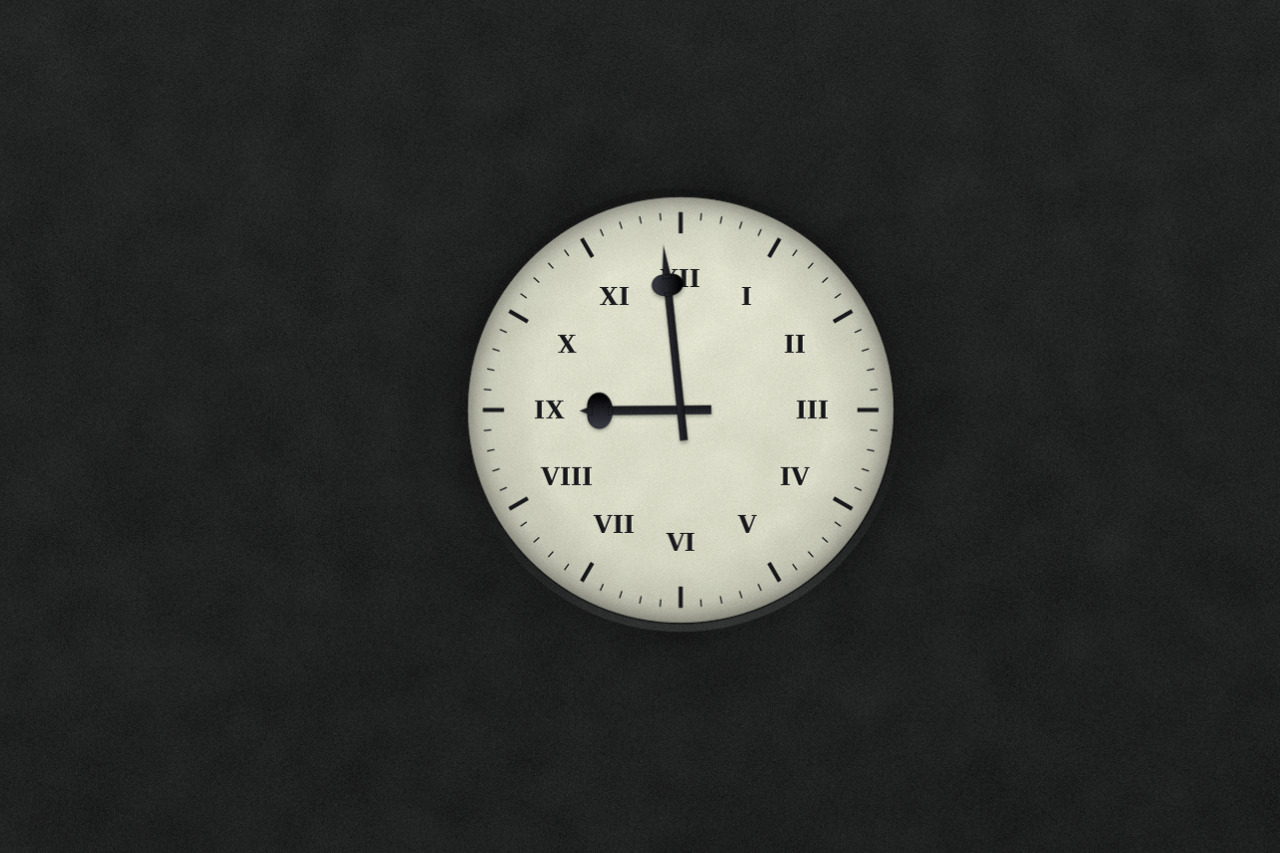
8:59
